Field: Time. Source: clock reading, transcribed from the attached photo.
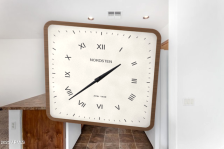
1:38
